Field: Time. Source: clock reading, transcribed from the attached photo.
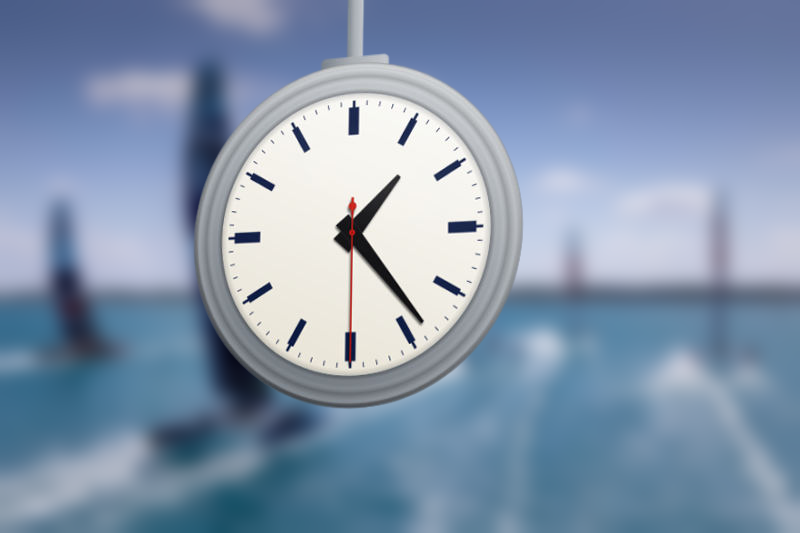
1:23:30
